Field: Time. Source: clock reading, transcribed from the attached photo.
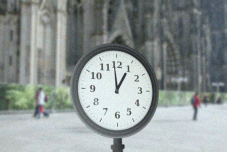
12:59
